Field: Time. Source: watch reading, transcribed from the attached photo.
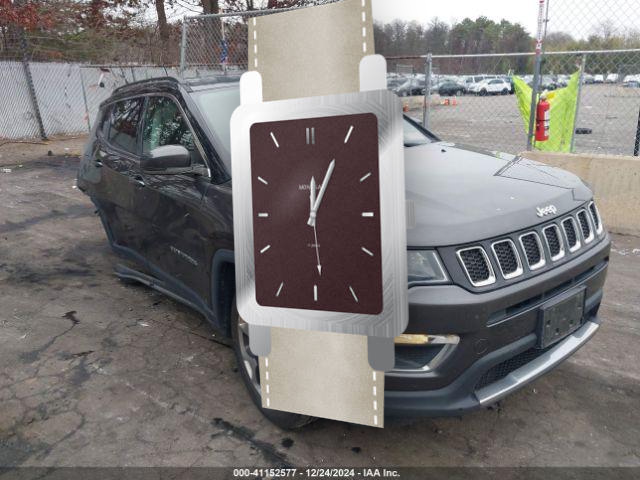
12:04:29
